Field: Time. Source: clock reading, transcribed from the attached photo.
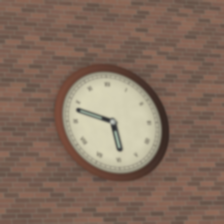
5:48
